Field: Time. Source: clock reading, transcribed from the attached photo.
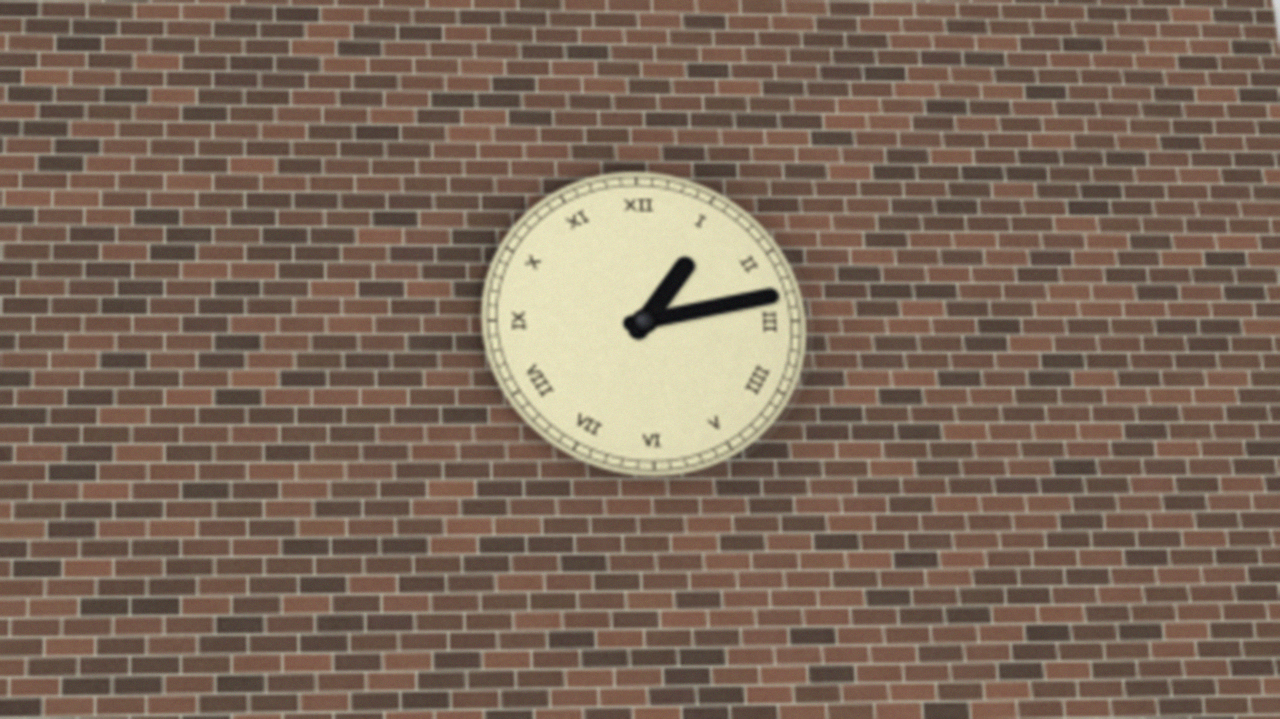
1:13
